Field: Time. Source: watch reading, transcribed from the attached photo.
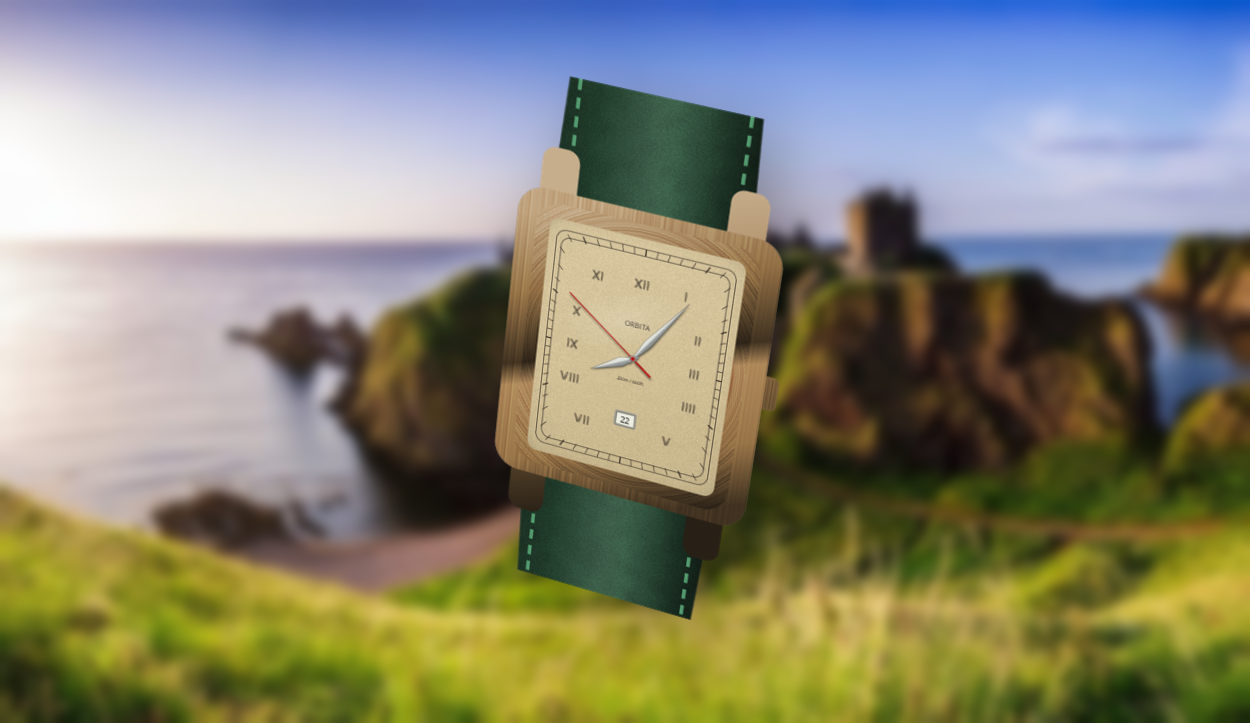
8:05:51
